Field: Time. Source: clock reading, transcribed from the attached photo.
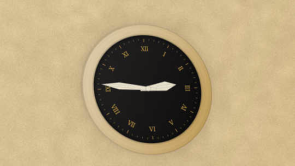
2:46
